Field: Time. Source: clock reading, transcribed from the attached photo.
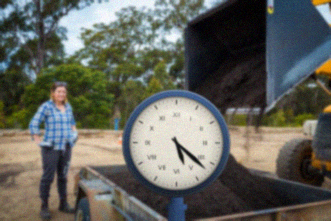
5:22
